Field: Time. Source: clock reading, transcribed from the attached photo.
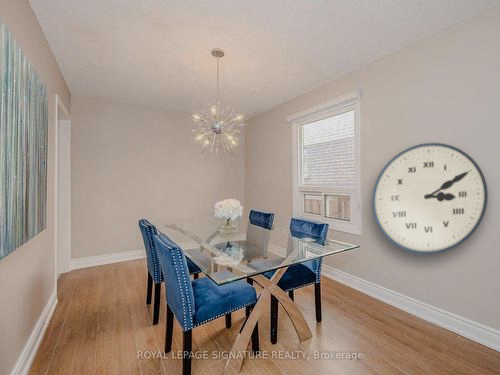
3:10
